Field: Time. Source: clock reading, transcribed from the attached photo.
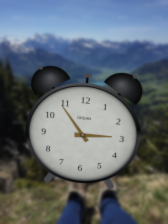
2:54
